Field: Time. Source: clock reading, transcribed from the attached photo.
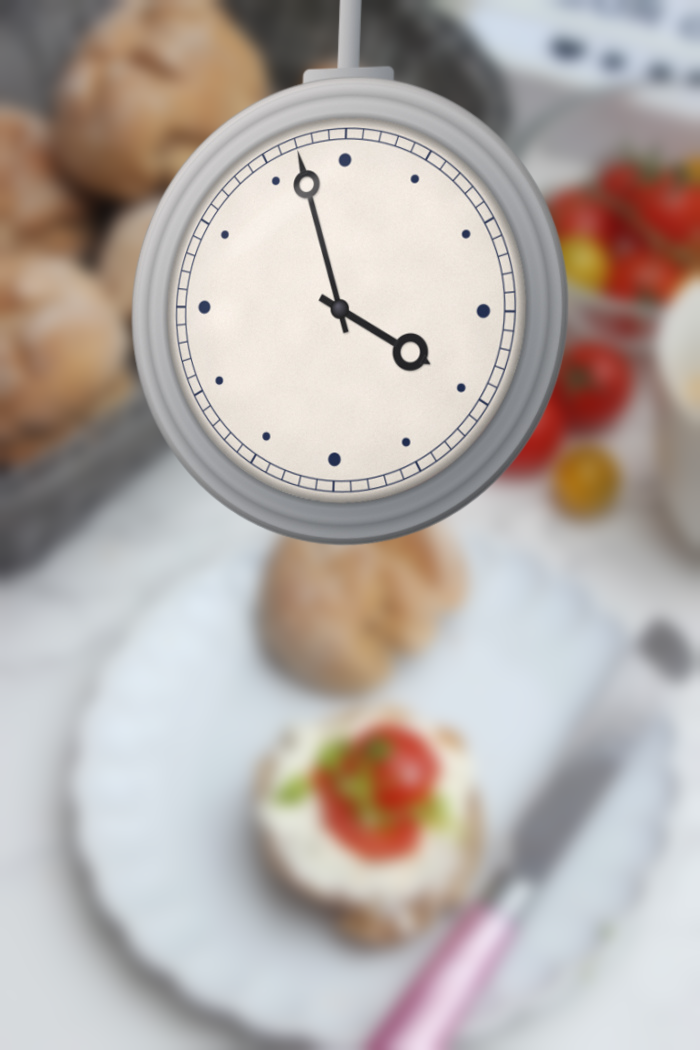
3:57
